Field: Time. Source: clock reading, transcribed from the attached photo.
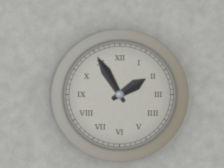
1:55
